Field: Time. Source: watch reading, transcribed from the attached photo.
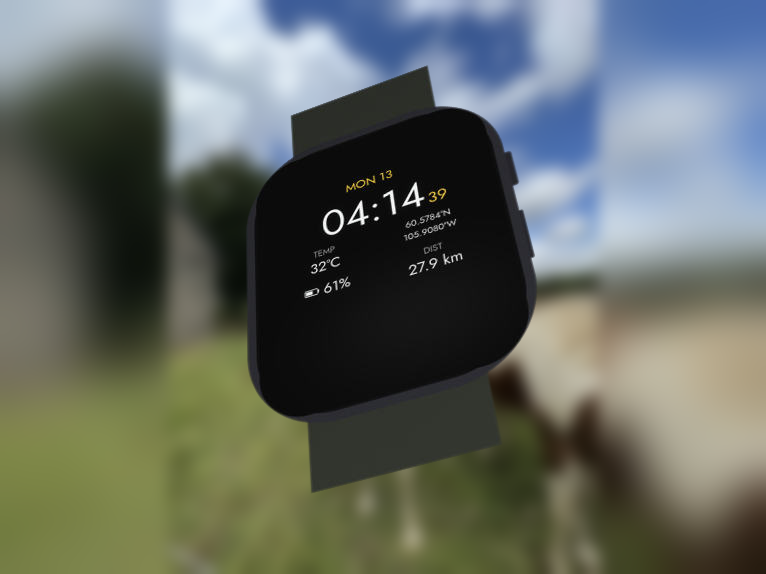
4:14:39
